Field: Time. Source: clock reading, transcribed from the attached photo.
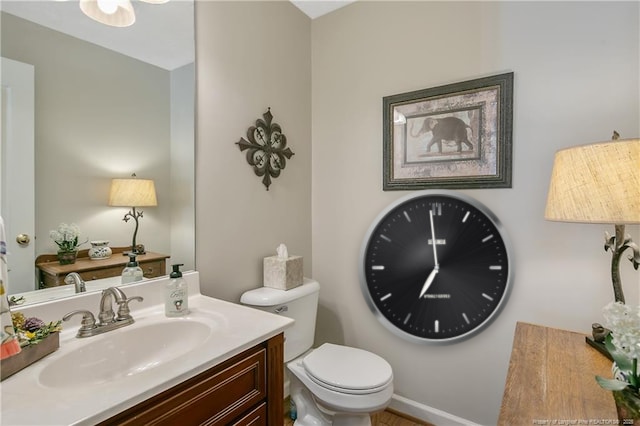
6:59
